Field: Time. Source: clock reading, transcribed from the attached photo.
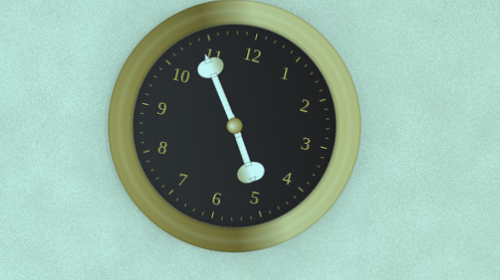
4:54
